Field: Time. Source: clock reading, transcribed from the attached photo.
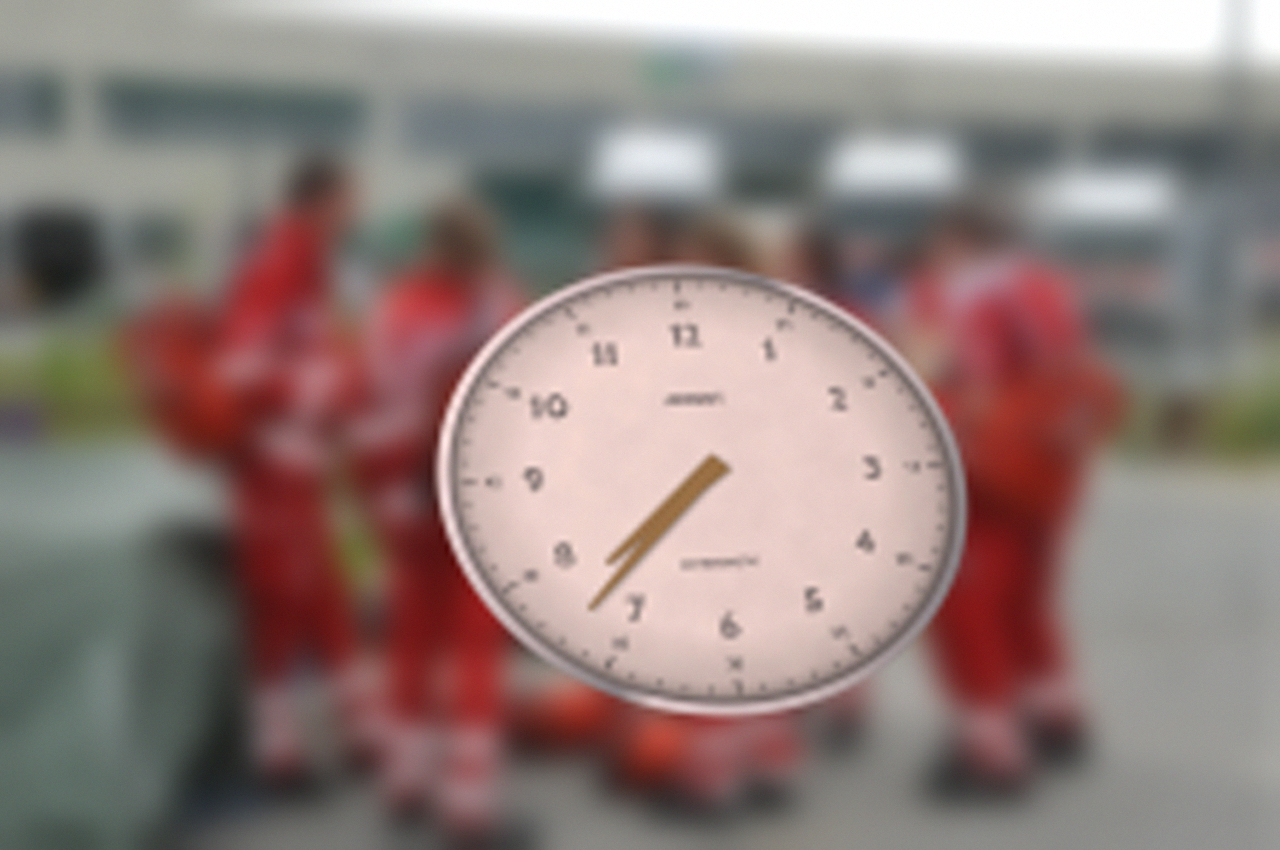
7:37
